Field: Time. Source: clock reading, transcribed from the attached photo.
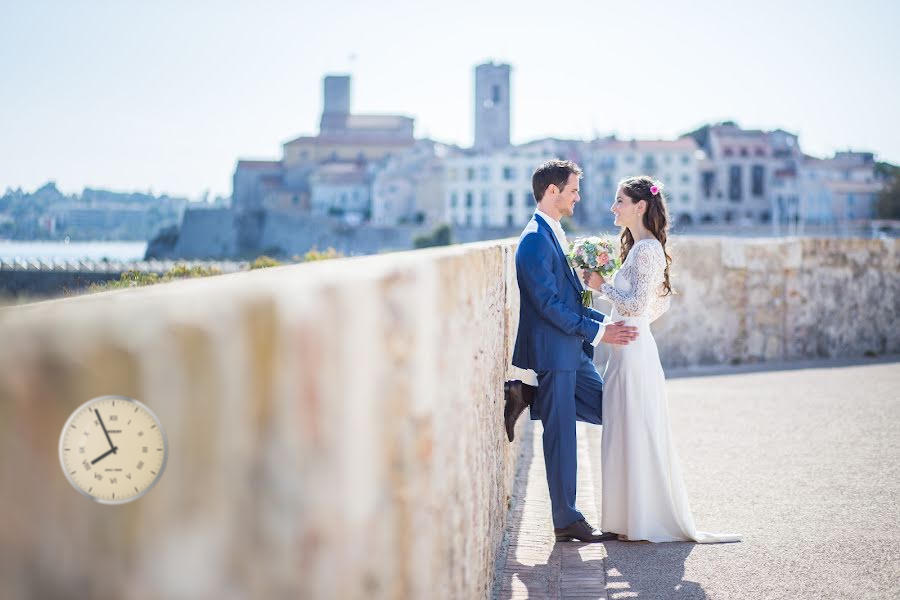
7:56
